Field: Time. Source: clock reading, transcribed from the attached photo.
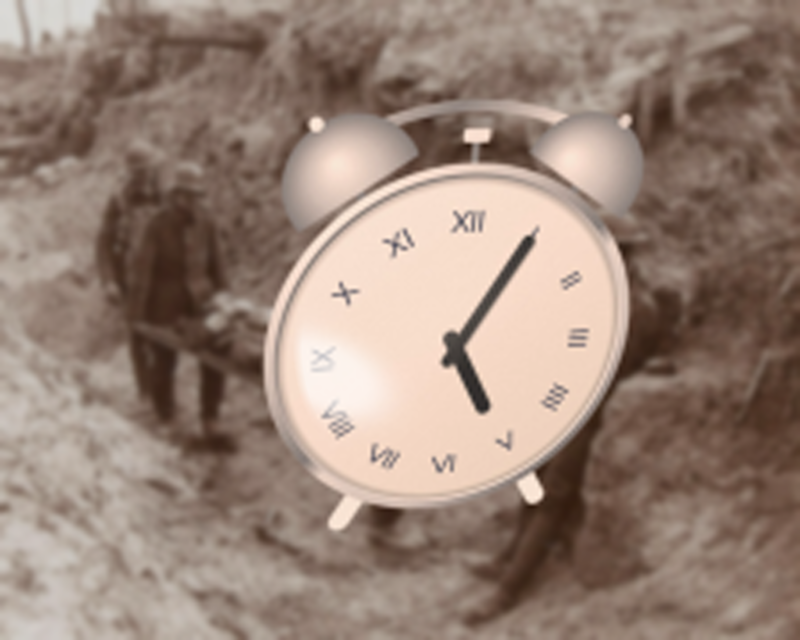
5:05
